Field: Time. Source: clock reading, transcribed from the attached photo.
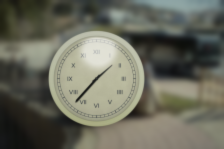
1:37
